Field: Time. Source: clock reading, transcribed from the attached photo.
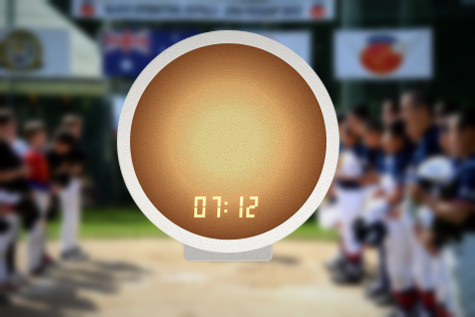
7:12
